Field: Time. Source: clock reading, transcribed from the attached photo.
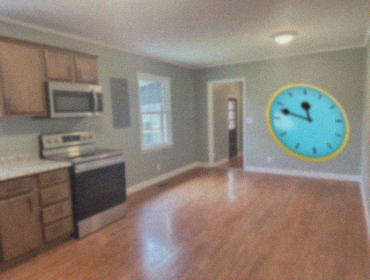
11:48
